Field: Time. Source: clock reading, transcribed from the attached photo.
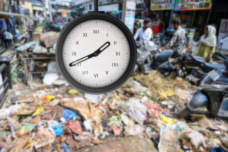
1:41
